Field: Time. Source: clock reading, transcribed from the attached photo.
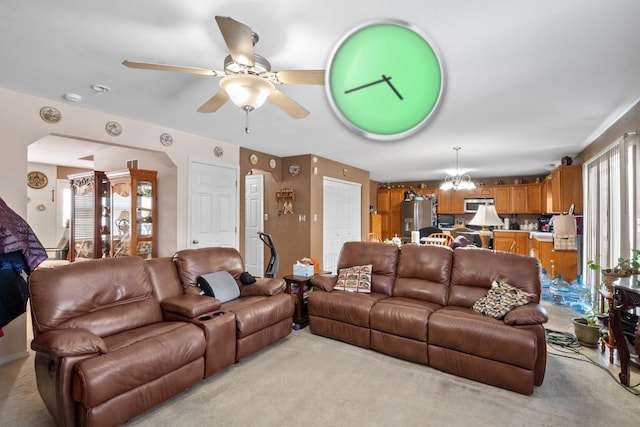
4:42
